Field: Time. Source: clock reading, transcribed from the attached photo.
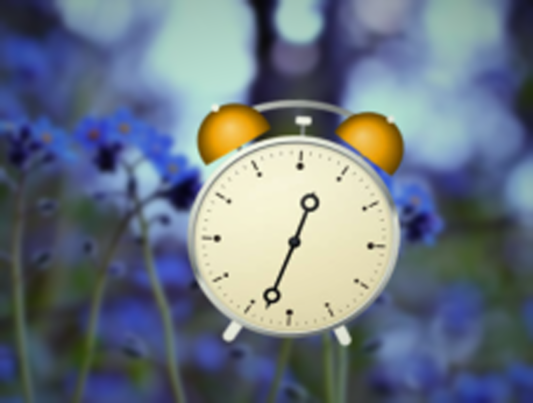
12:33
